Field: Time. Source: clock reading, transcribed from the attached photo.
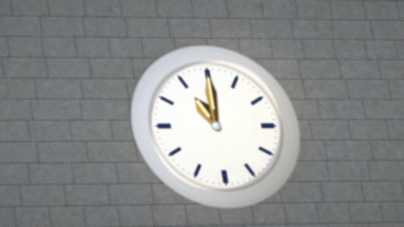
11:00
